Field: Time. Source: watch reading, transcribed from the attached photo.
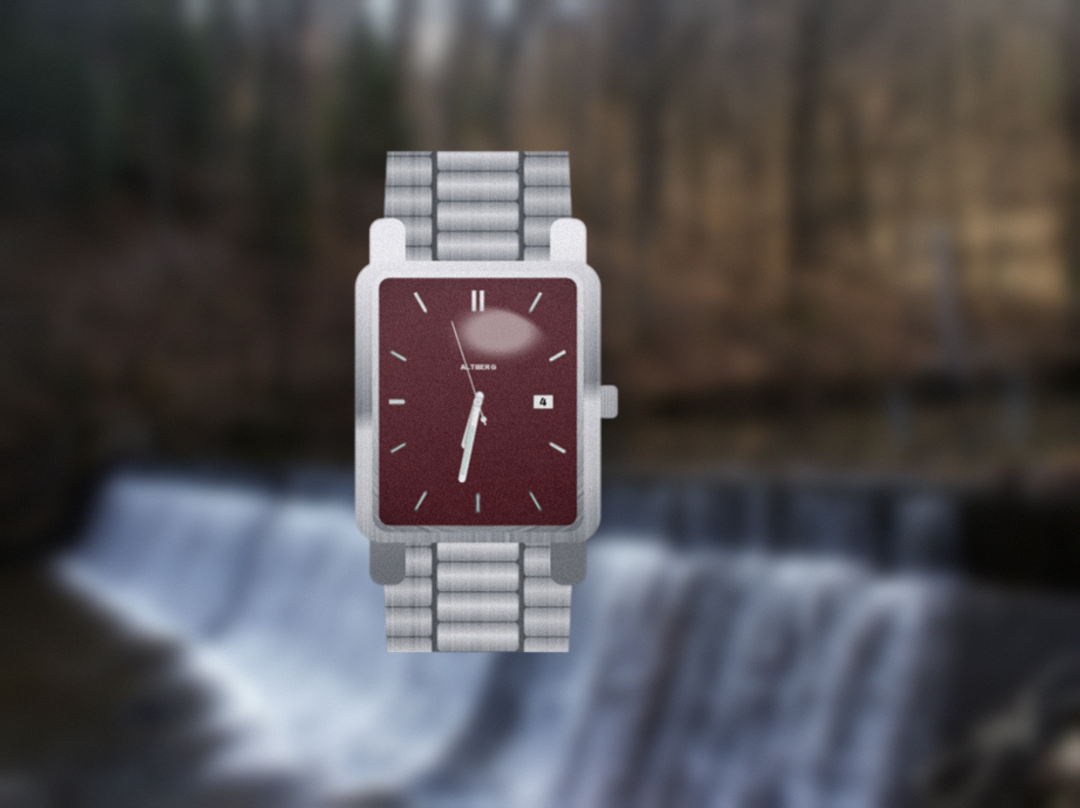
6:31:57
